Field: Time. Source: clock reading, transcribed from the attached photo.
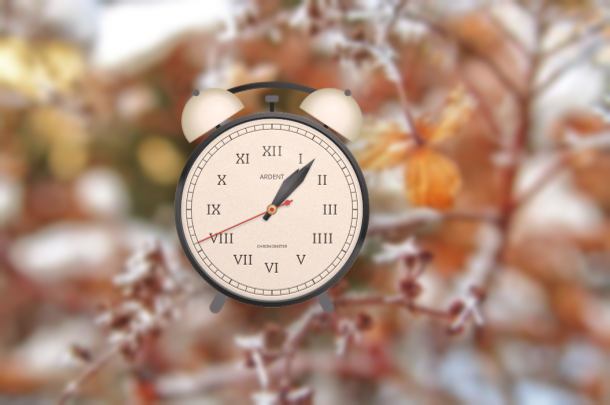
1:06:41
